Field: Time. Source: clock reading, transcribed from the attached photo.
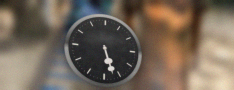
5:27
